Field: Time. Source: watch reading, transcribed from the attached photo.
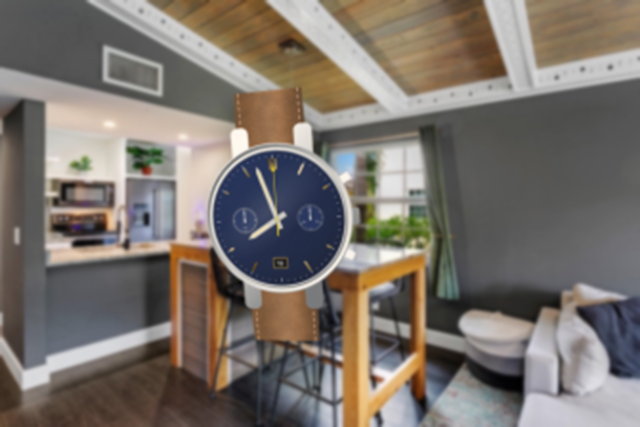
7:57
